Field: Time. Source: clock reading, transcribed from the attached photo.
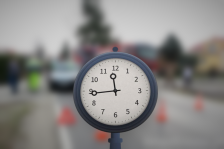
11:44
